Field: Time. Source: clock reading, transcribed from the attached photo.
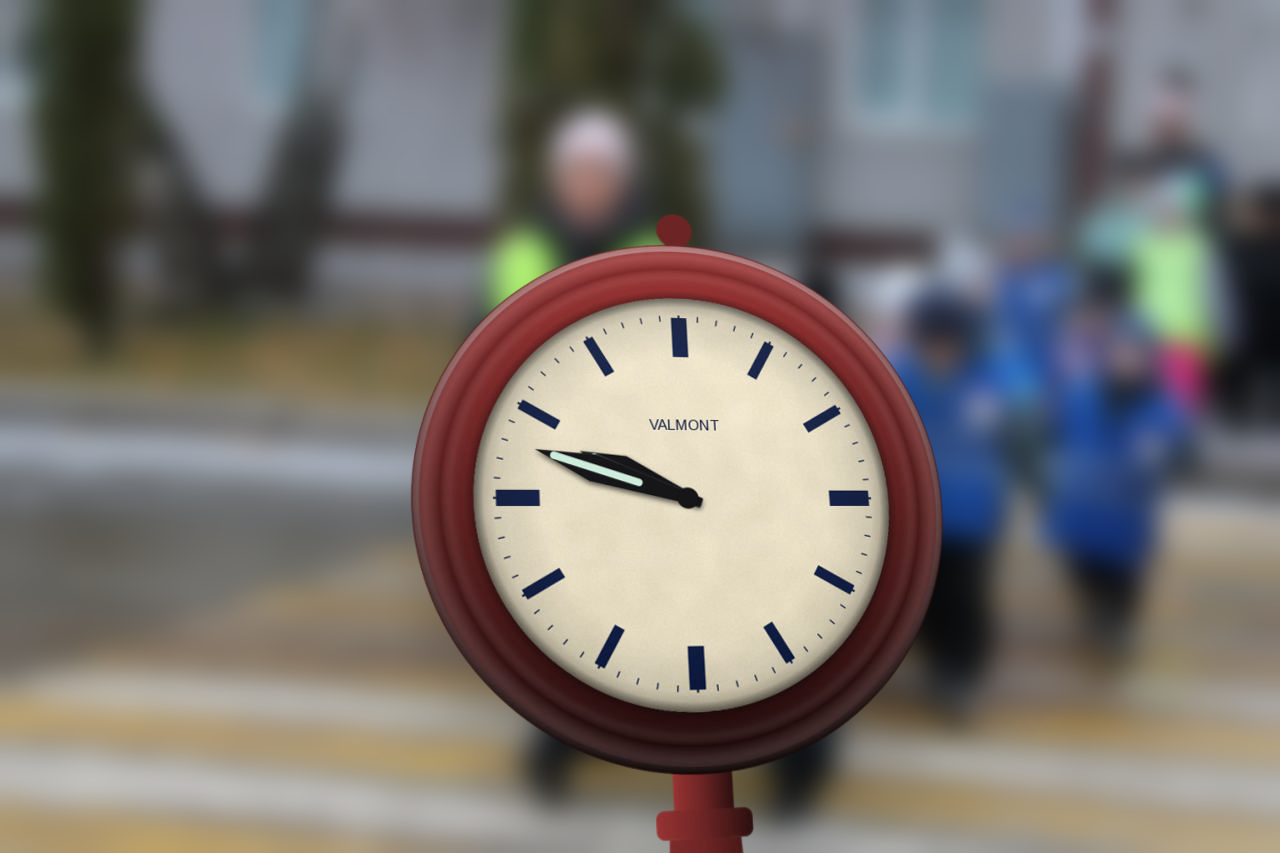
9:48
